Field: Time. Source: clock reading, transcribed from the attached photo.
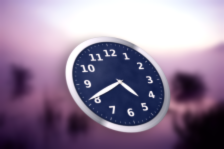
4:41
